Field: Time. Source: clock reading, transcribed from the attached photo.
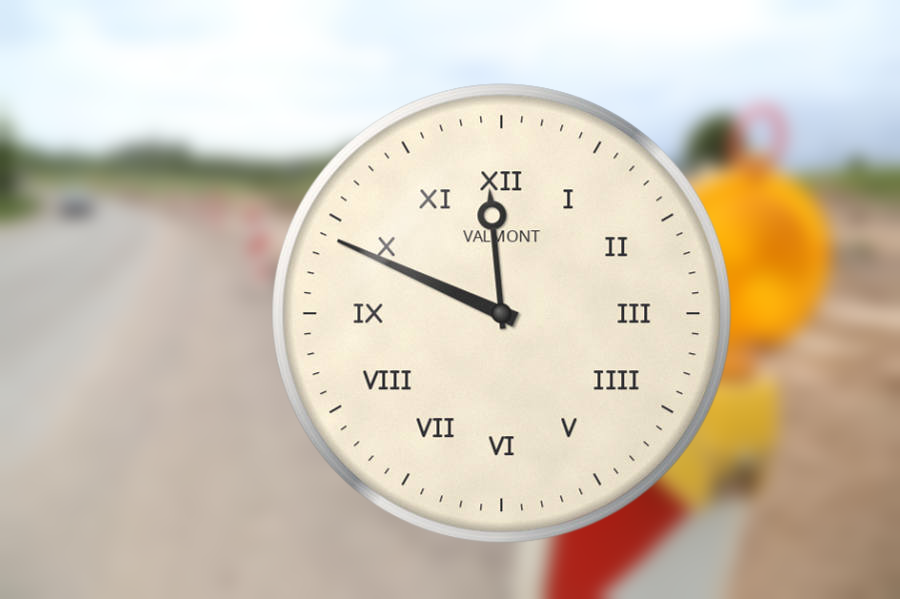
11:49
